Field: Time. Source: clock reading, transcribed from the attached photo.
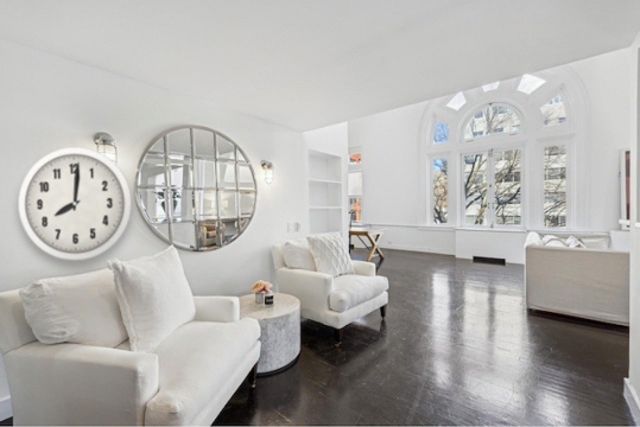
8:01
